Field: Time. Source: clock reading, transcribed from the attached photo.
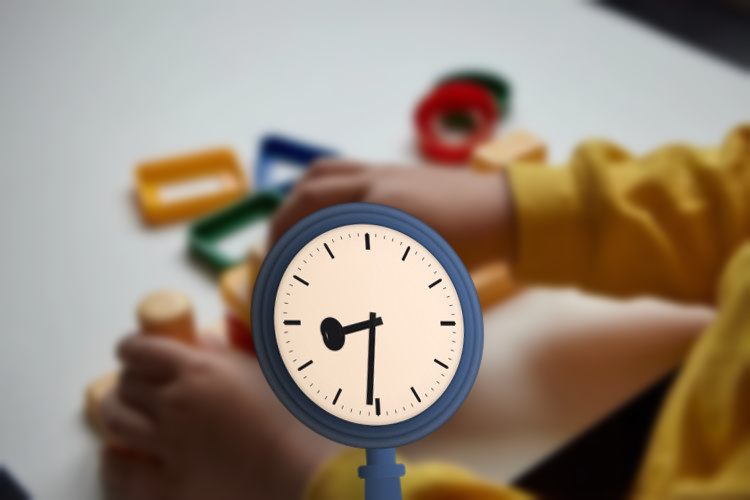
8:31
